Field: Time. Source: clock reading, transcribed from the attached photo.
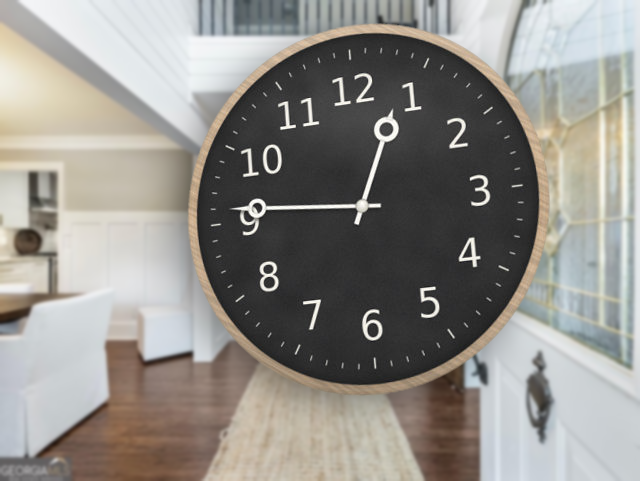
12:46
